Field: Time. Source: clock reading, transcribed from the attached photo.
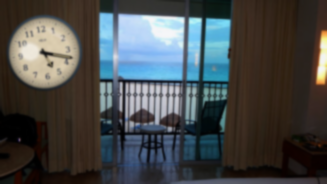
5:18
